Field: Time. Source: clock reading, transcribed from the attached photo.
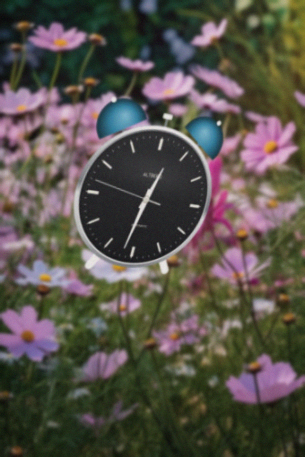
12:31:47
